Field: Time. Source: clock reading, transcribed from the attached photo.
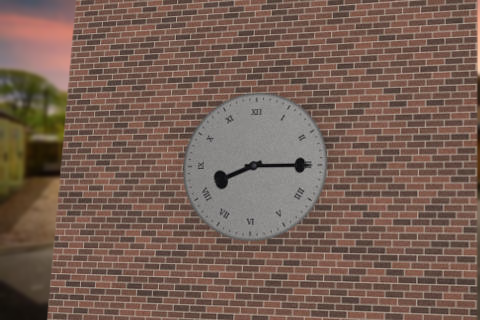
8:15
